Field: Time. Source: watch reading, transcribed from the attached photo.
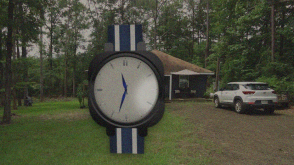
11:33
